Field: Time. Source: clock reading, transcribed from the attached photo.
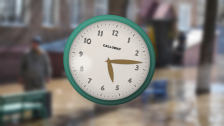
5:13
